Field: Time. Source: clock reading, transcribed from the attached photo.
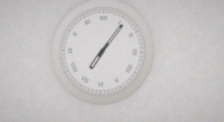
7:06
